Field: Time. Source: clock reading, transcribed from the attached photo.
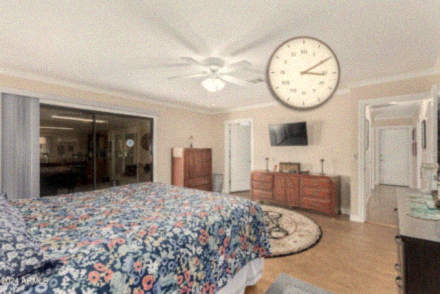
3:10
